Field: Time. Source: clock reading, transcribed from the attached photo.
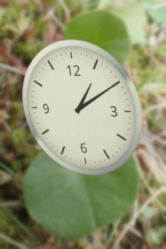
1:10
